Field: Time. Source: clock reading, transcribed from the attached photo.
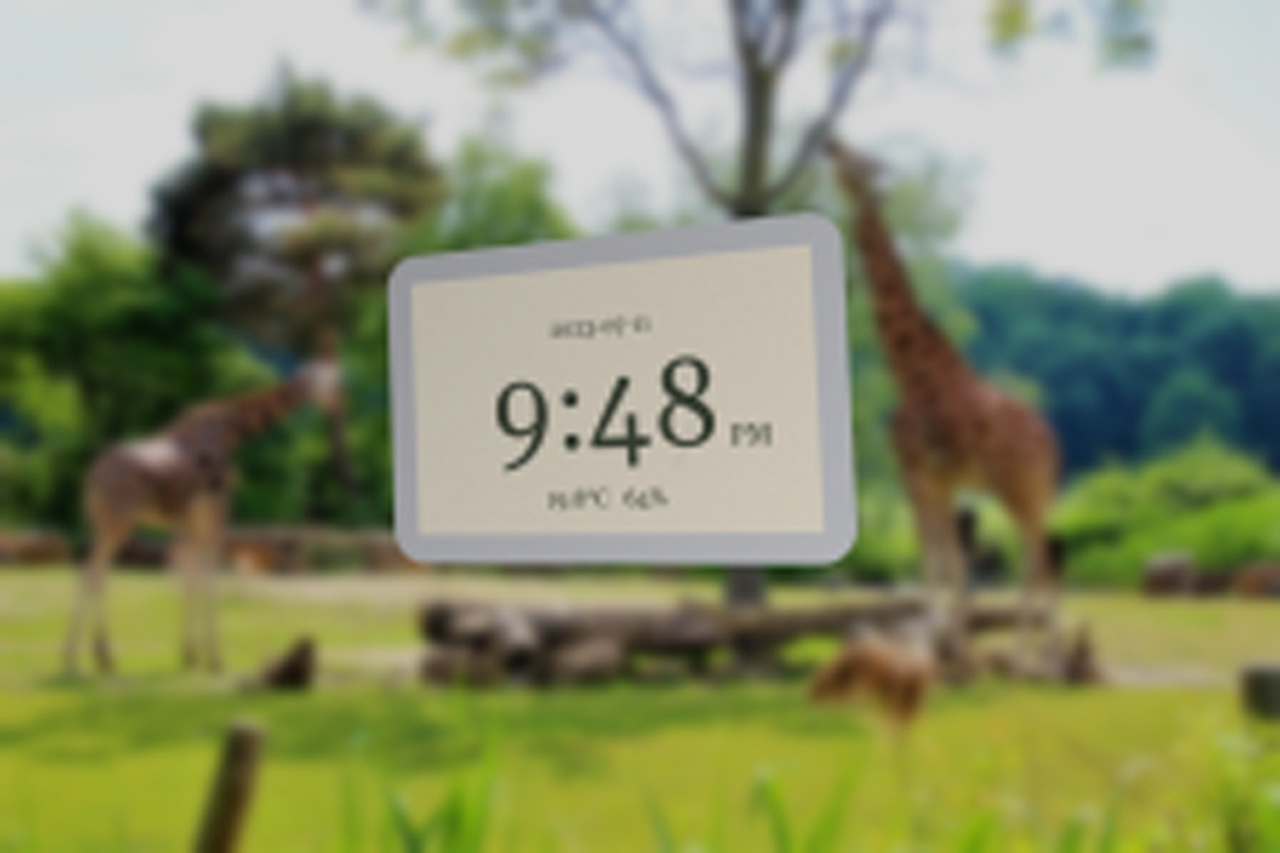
9:48
